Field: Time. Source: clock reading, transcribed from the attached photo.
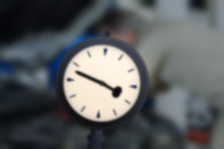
3:48
